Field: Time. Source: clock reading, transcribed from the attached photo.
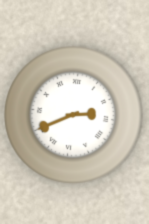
2:40
